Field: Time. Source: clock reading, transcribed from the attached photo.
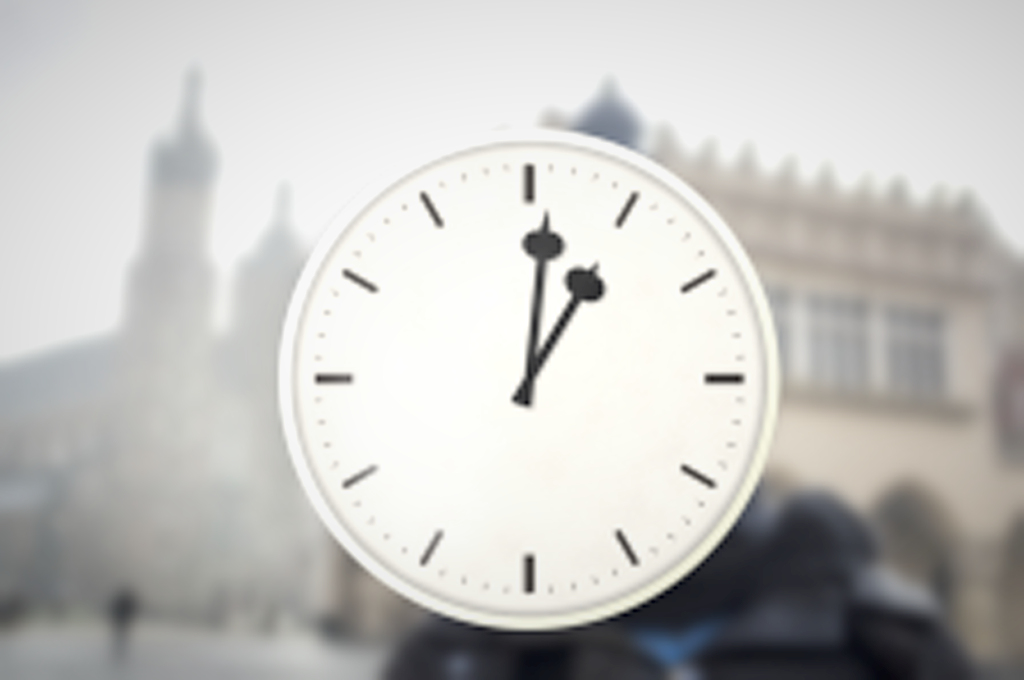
1:01
